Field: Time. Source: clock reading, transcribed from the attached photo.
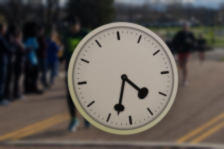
4:33
